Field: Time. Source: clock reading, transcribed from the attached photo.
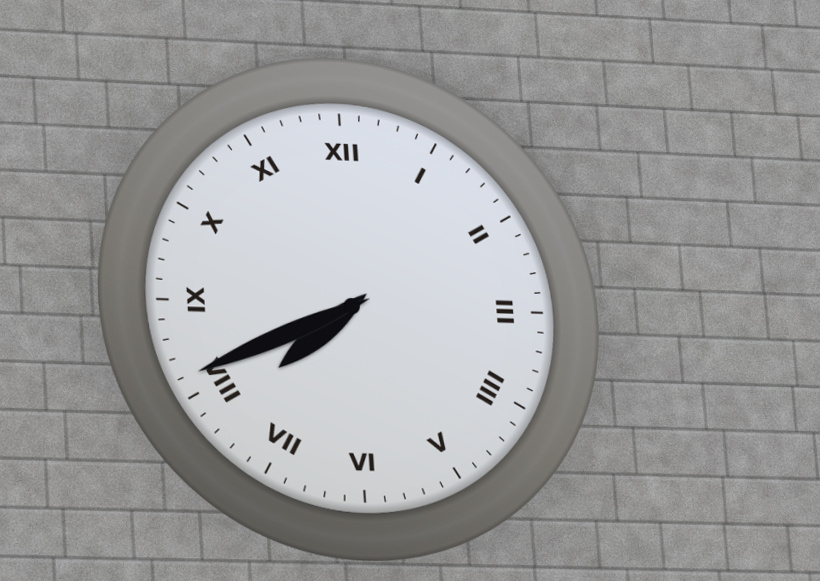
7:41
